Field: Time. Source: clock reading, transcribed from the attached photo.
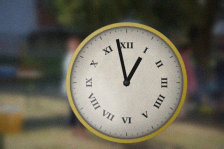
12:58
